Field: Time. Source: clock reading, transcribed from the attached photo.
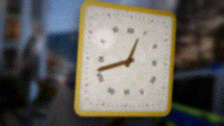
12:42
